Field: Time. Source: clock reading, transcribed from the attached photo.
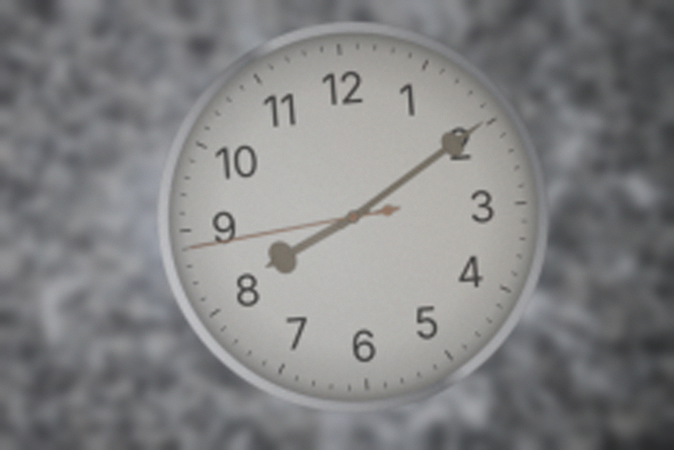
8:09:44
